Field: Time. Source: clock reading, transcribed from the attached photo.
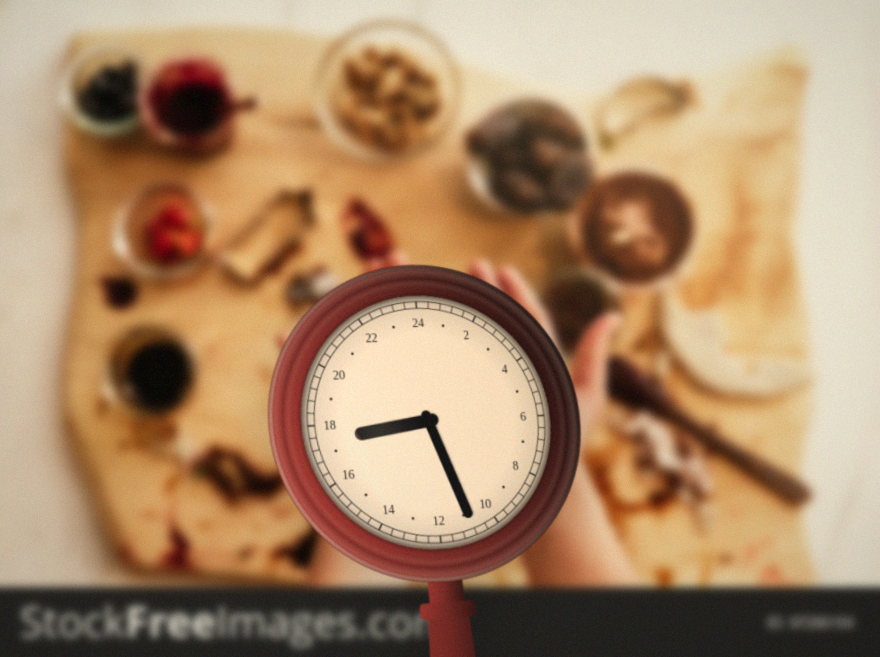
17:27
